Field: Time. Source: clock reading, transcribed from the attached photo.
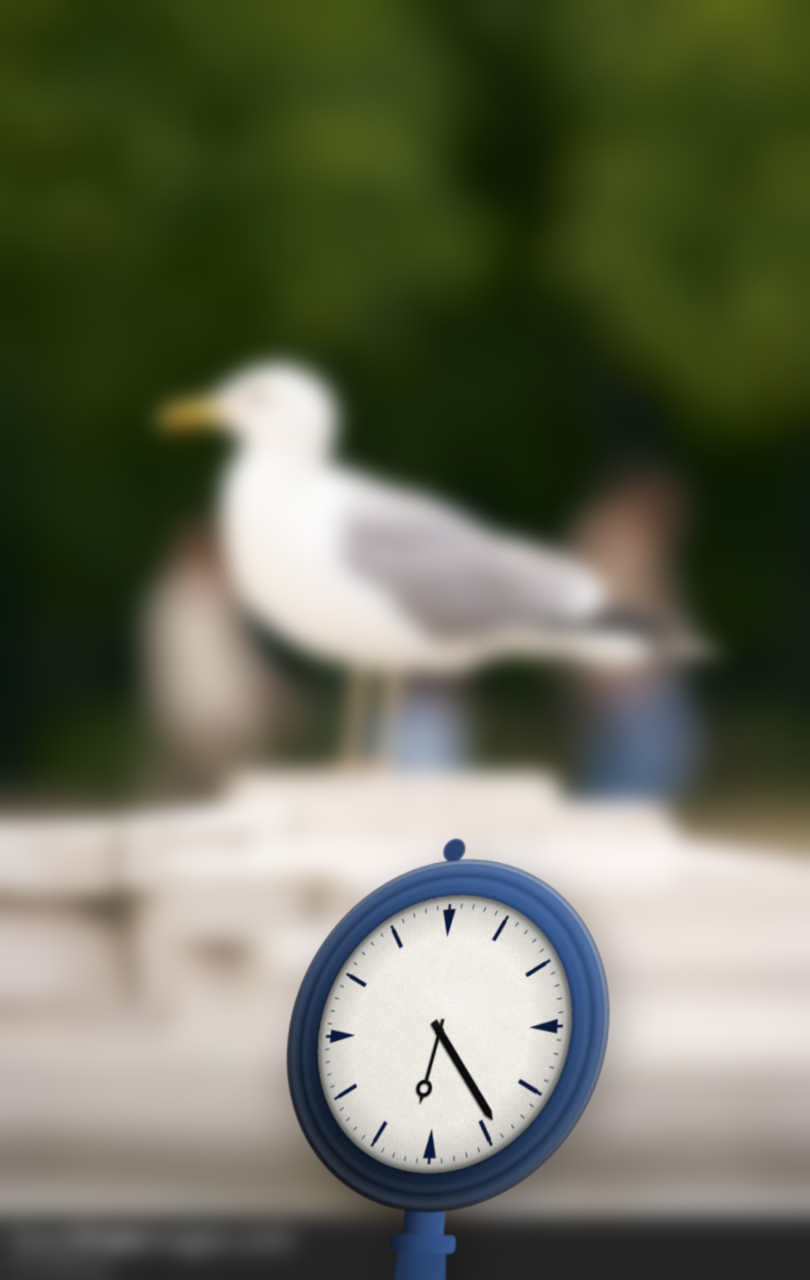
6:24
